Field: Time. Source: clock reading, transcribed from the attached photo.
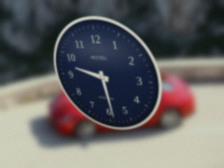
9:29
